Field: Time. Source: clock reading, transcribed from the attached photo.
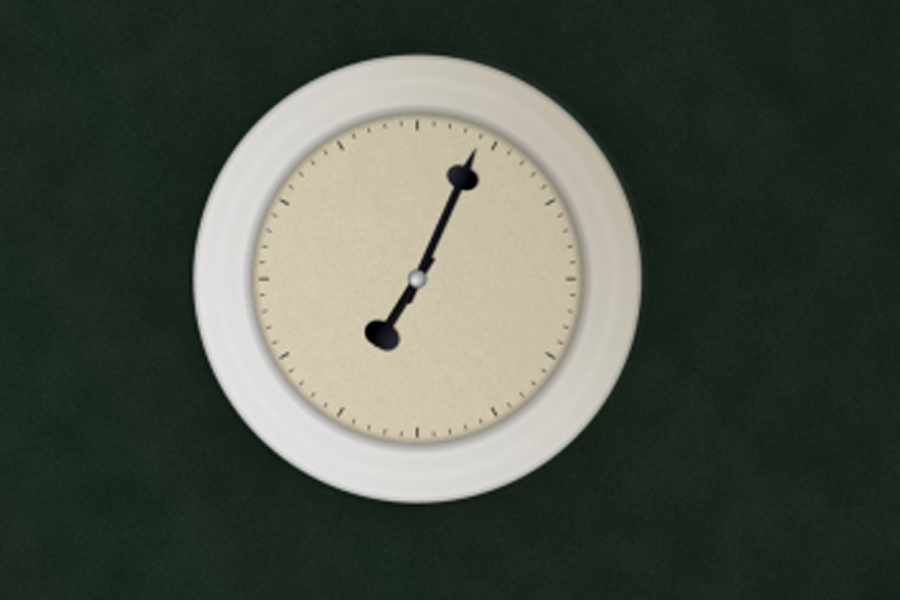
7:04
